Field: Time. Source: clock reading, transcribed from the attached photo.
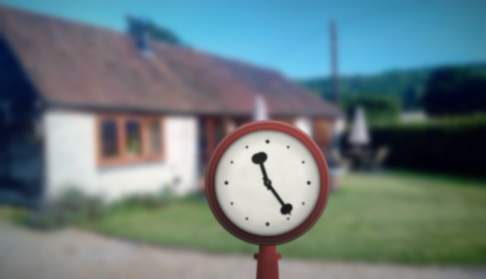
11:24
